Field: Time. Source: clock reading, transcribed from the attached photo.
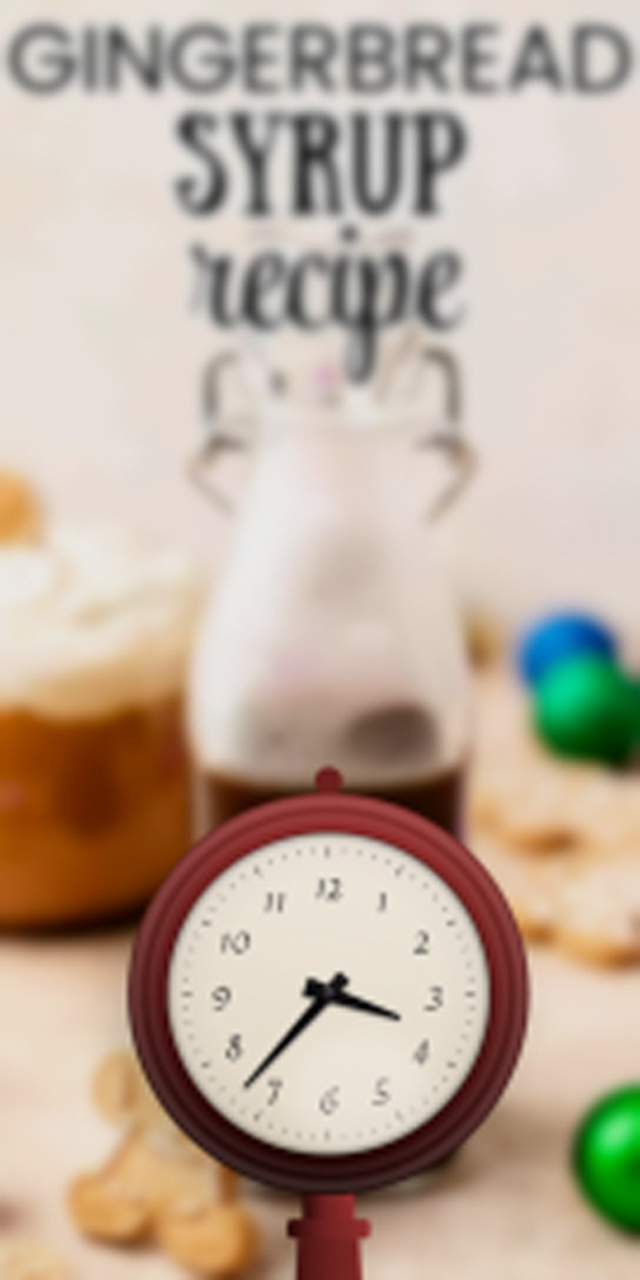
3:37
